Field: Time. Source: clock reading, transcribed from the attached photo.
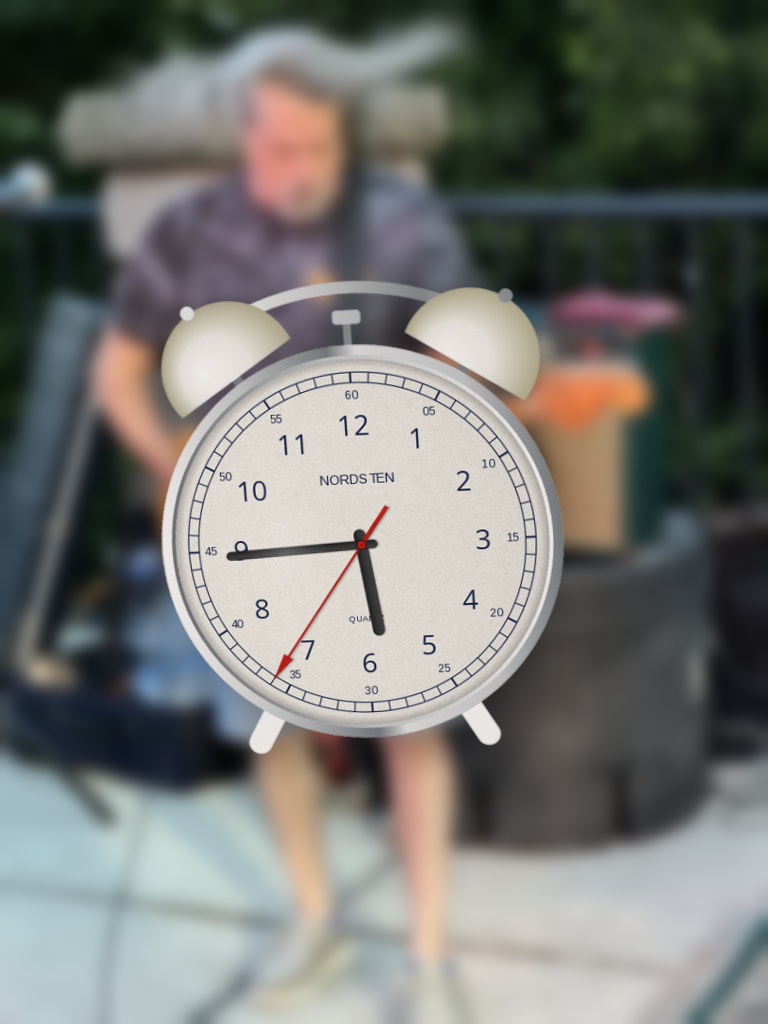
5:44:36
